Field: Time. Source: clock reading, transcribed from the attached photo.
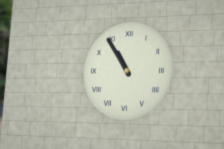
10:54
